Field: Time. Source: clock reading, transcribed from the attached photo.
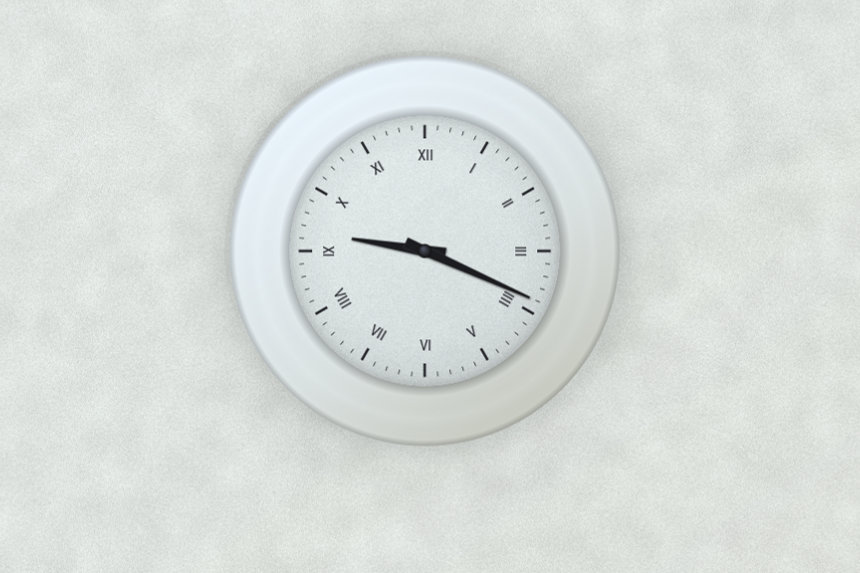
9:19
